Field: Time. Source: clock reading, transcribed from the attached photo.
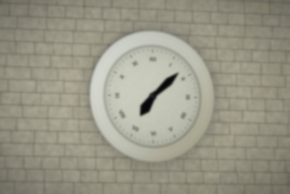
7:08
